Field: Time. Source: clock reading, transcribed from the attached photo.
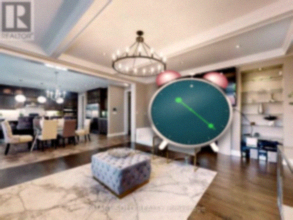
10:22
